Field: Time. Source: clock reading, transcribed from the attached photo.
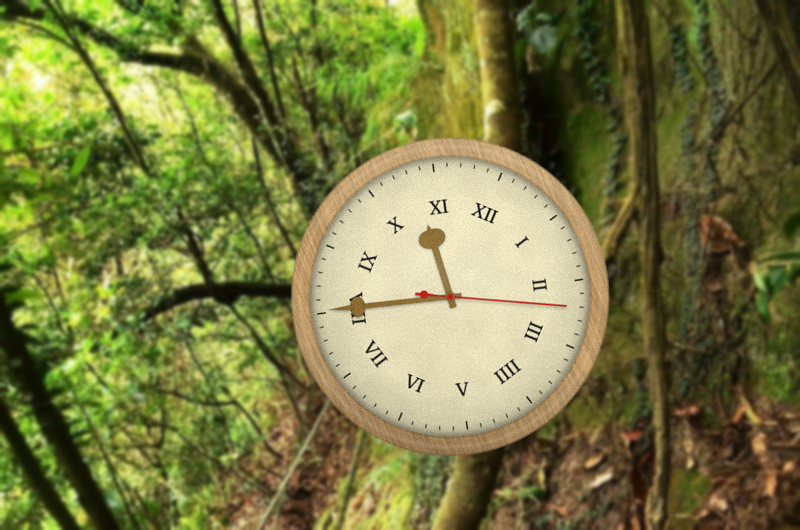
10:40:12
